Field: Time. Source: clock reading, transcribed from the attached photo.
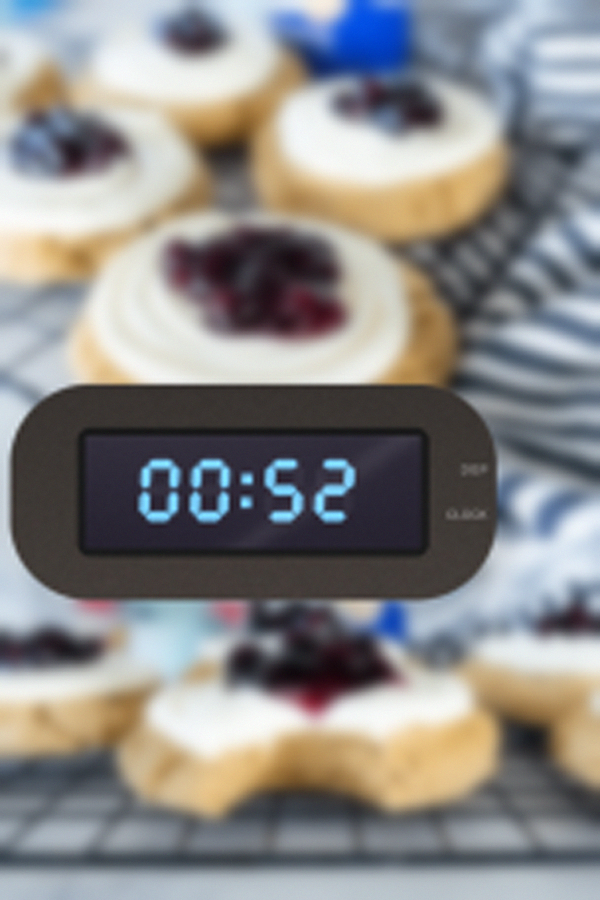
0:52
